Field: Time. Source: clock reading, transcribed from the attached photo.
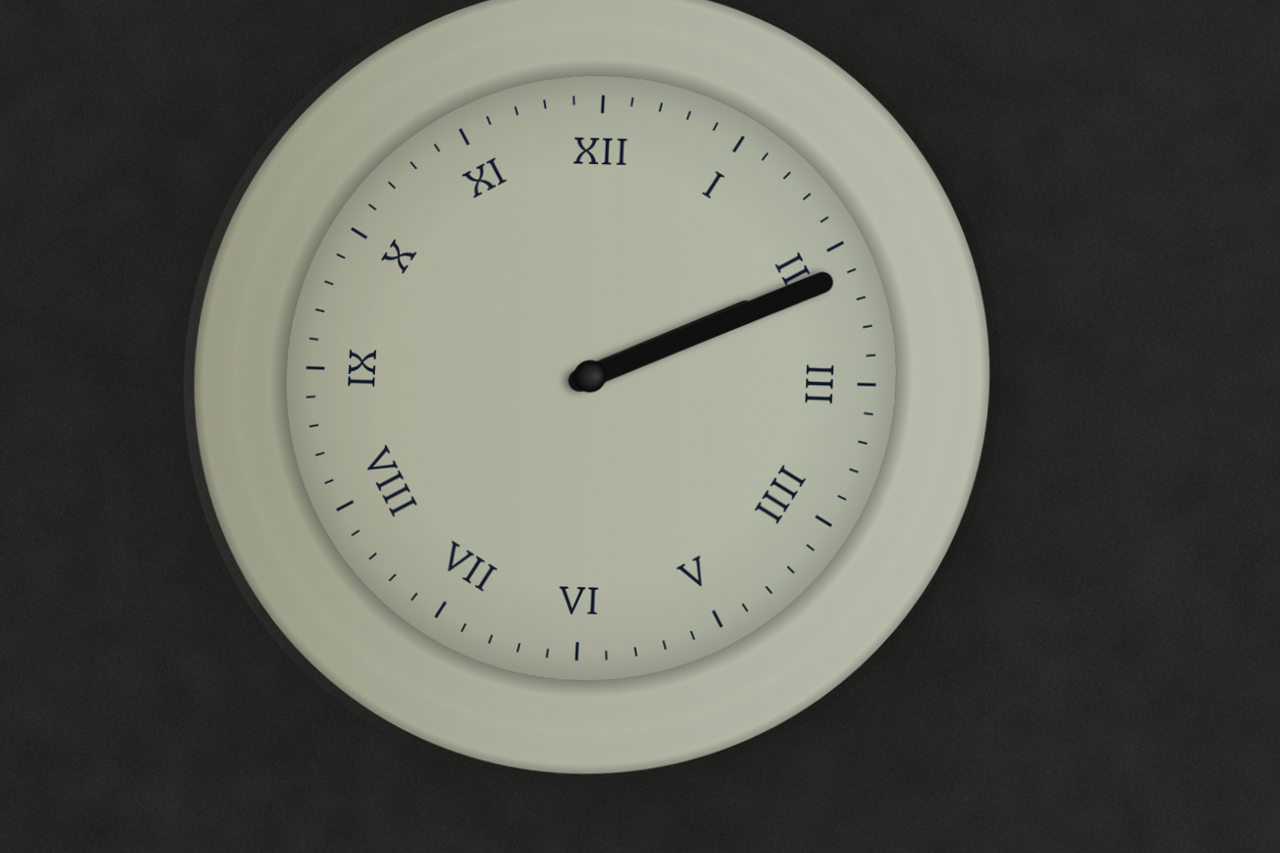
2:11
